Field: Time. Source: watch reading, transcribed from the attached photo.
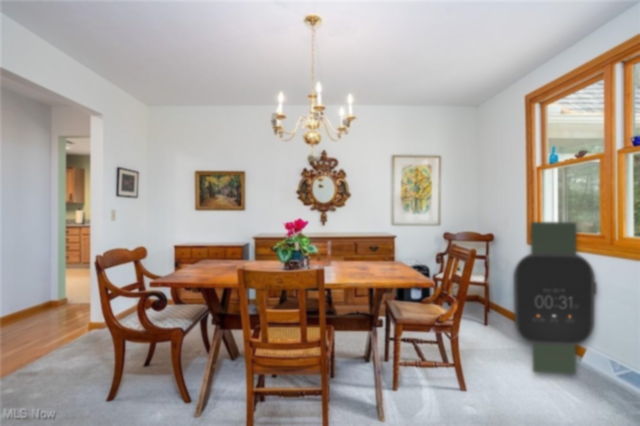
0:31
